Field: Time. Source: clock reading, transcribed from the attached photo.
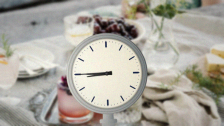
8:45
